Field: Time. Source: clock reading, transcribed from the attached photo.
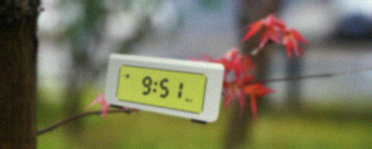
9:51
